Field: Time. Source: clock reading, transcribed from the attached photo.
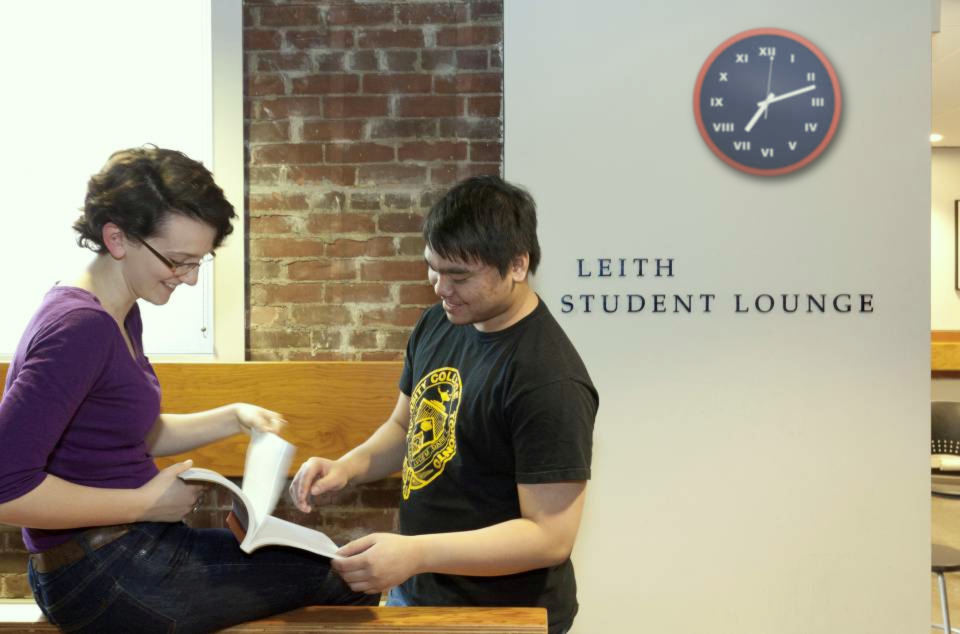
7:12:01
